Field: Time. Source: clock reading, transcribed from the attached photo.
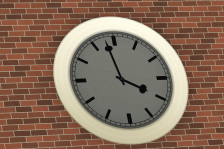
3:58
